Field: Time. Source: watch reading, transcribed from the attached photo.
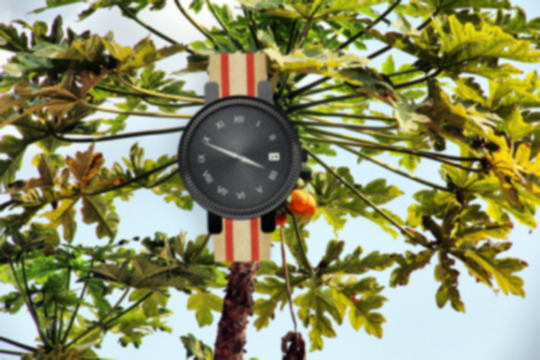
3:49
